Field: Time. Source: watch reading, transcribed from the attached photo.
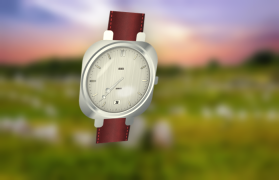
7:37
